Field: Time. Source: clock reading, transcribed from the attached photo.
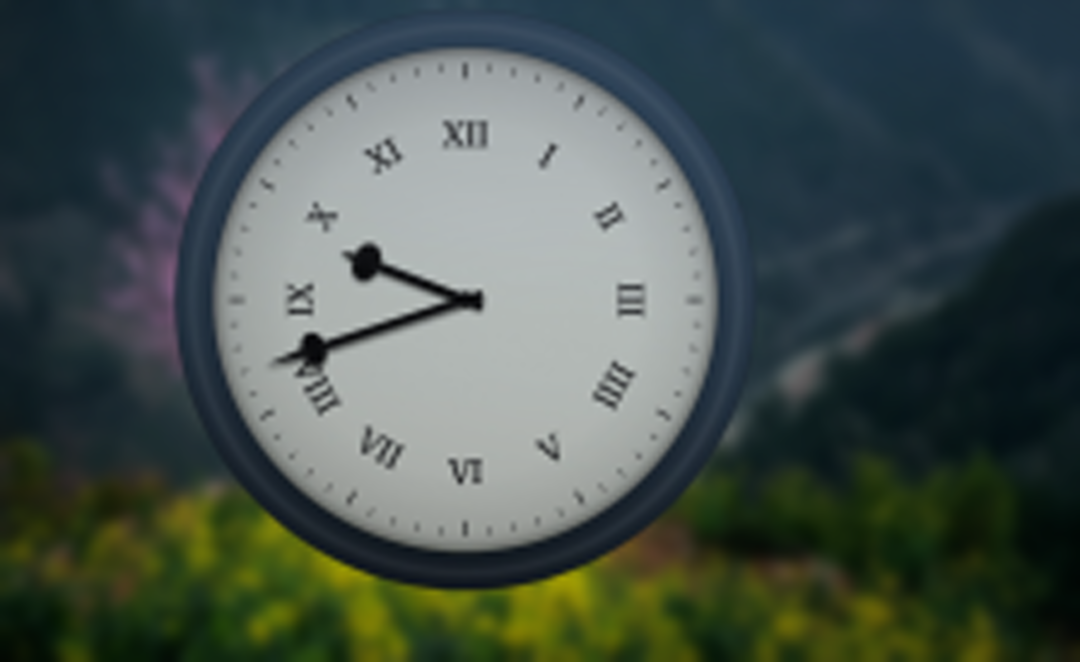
9:42
